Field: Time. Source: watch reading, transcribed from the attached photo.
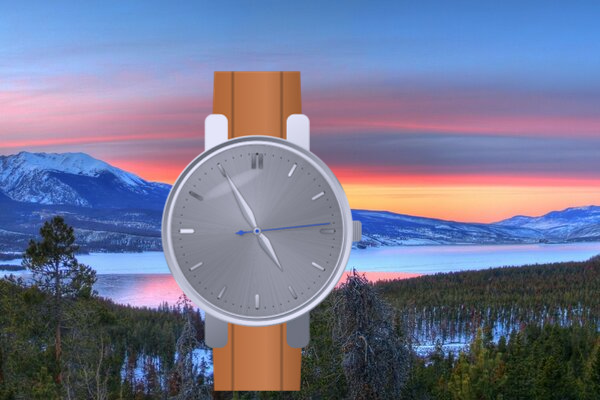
4:55:14
